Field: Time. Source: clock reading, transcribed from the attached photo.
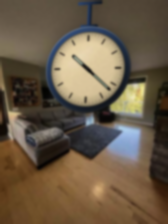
10:22
